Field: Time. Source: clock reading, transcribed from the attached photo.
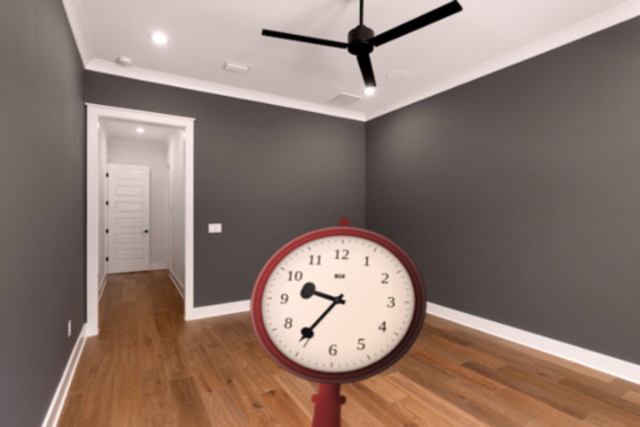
9:36
